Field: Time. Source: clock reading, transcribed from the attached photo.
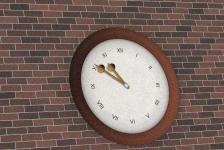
10:51
